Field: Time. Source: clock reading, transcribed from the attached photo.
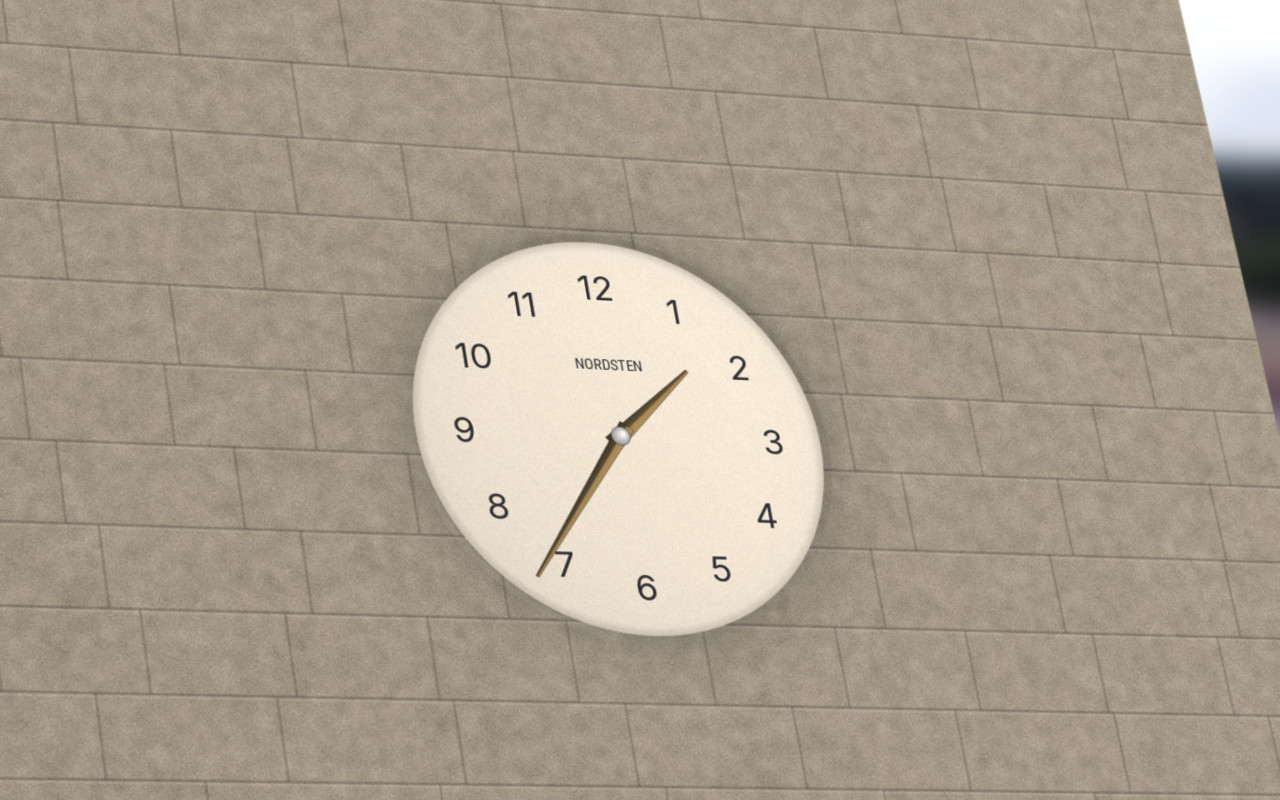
1:36
